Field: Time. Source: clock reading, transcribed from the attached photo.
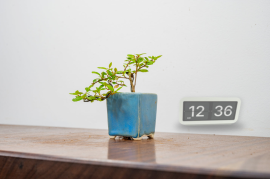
12:36
